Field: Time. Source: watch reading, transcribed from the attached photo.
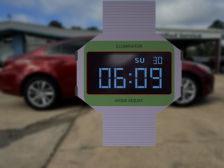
6:09
